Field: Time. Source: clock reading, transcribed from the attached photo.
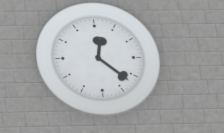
12:22
